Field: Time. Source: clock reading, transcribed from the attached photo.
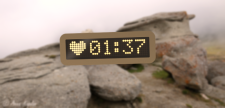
1:37
